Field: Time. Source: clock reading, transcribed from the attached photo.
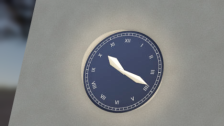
10:19
